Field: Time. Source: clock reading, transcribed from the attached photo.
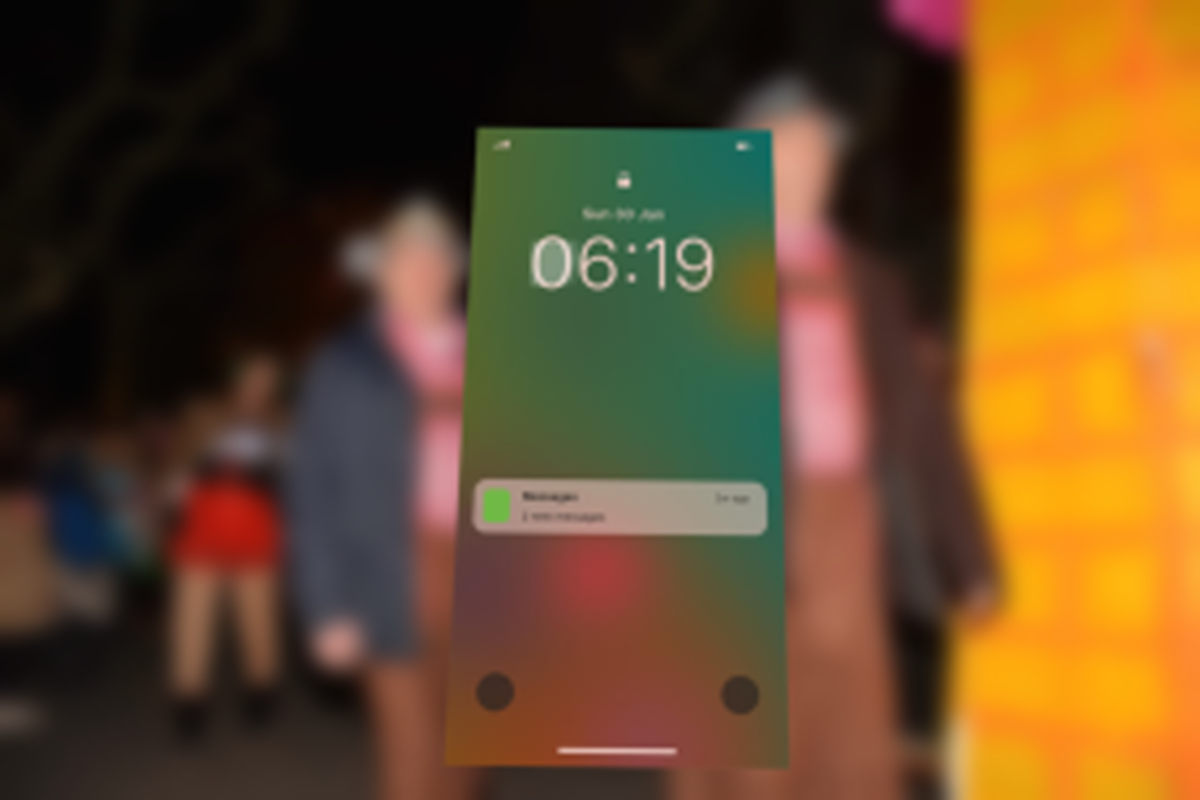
6:19
